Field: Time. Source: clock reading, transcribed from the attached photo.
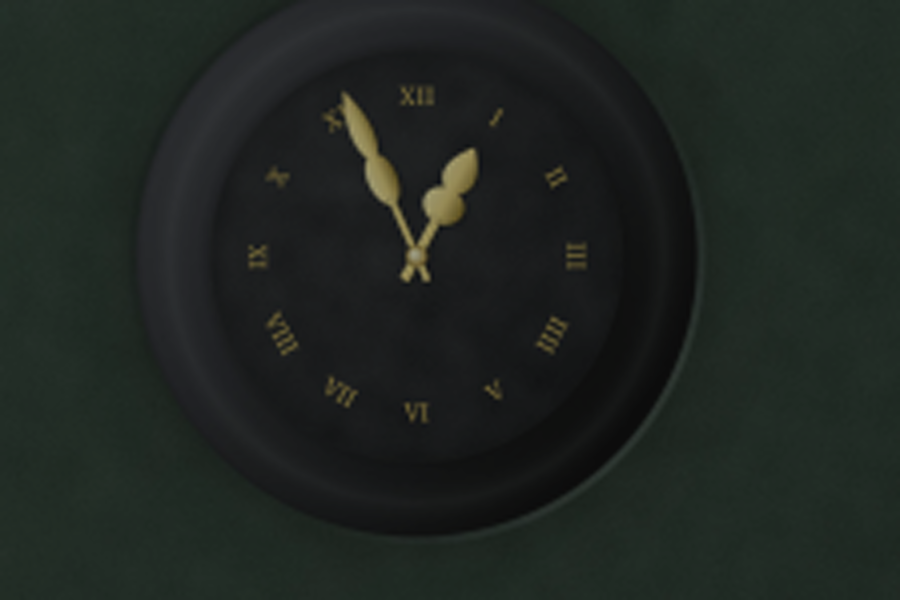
12:56
